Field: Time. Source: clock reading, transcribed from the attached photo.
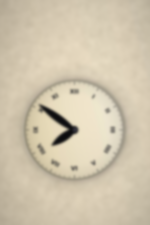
7:51
